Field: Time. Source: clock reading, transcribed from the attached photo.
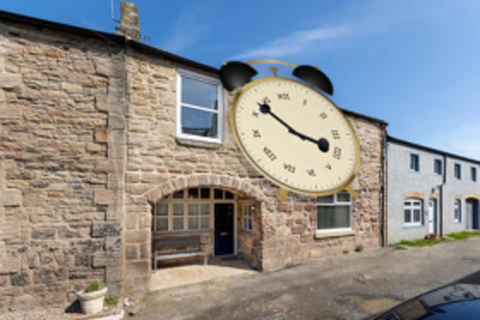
3:53
